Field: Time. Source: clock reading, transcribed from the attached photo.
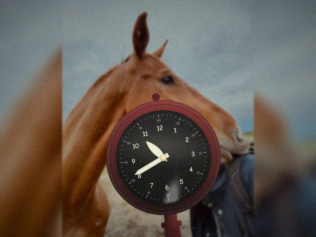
10:41
